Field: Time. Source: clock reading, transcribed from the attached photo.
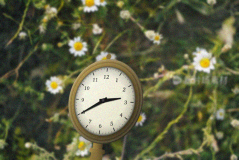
2:40
